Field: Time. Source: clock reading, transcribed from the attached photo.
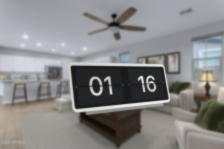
1:16
